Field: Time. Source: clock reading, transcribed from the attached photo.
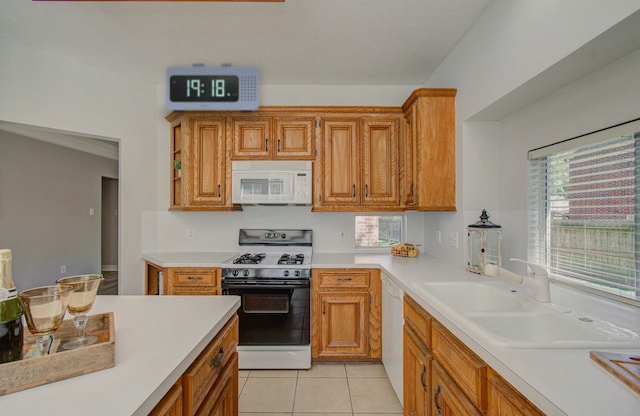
19:18
